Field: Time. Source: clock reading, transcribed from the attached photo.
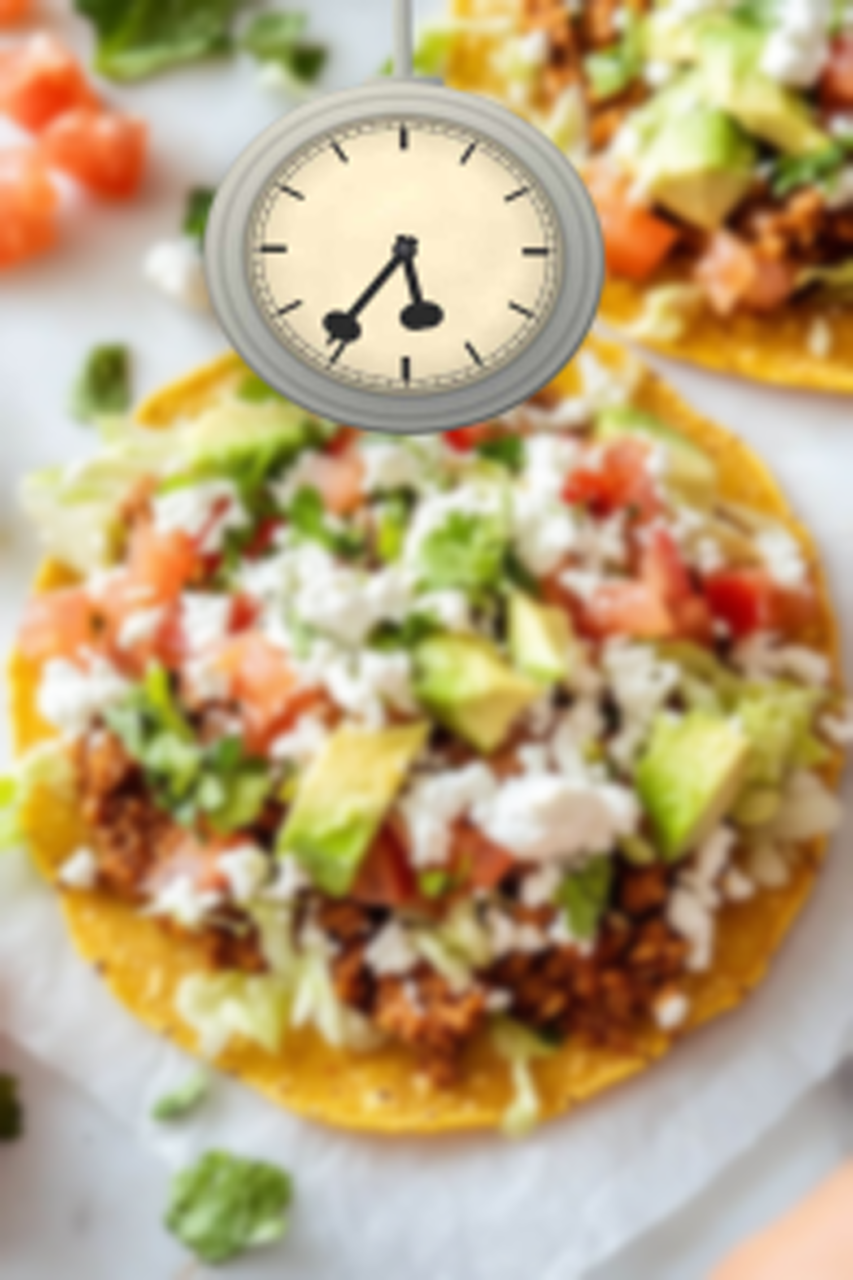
5:36
